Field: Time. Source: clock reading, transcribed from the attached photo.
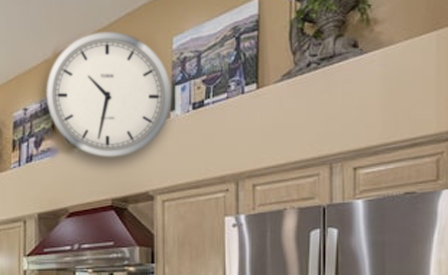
10:32
